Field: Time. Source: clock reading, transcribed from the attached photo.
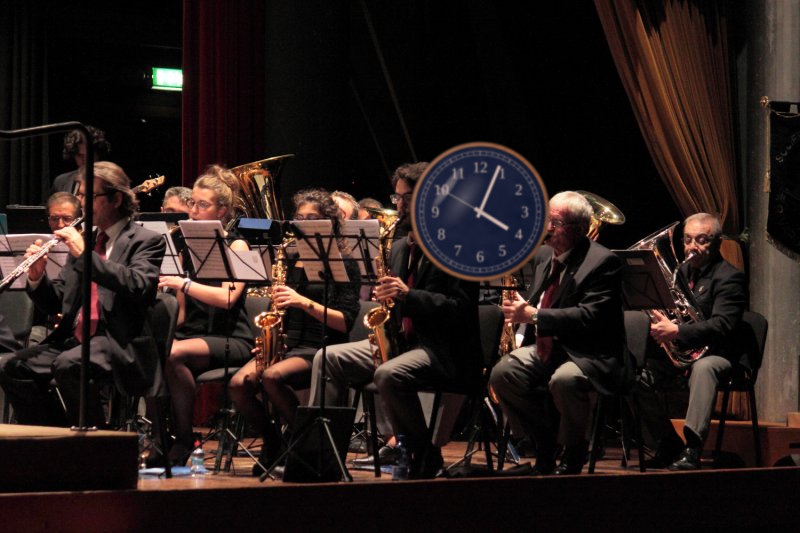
4:03:50
